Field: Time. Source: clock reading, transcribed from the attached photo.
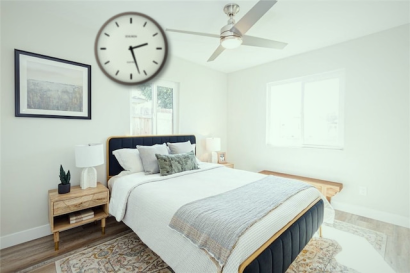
2:27
